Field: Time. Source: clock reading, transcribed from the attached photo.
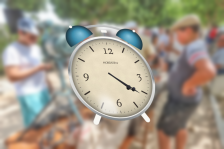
4:21
